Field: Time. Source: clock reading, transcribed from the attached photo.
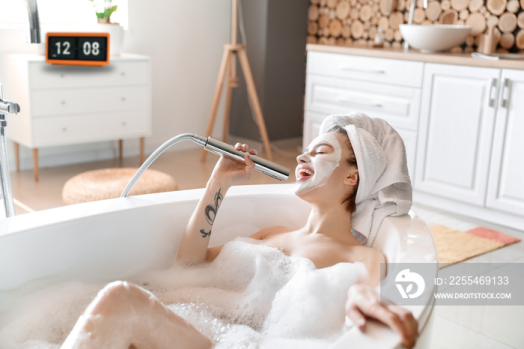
12:08
